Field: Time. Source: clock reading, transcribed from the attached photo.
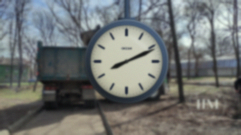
8:11
